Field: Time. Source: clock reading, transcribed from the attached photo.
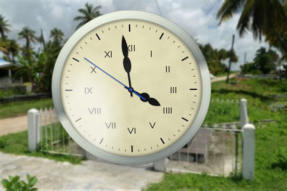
3:58:51
